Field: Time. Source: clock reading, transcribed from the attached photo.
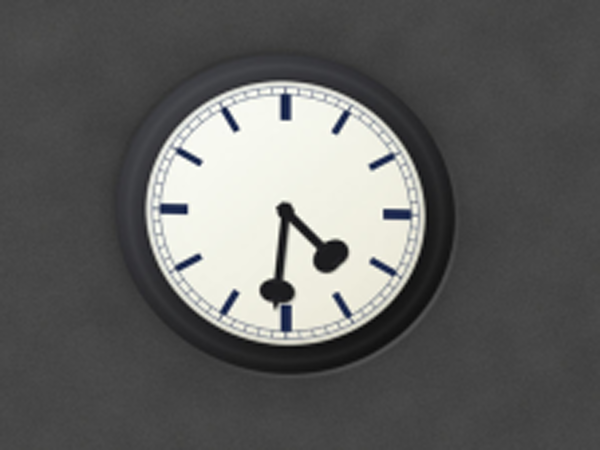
4:31
